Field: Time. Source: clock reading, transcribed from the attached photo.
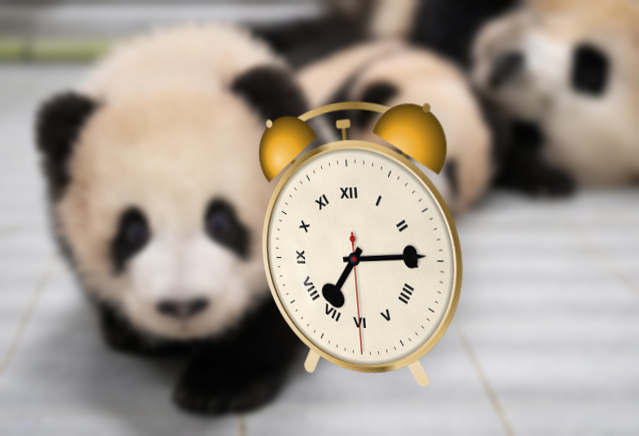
7:14:30
